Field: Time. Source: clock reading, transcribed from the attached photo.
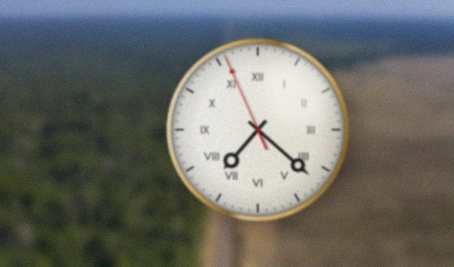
7:21:56
